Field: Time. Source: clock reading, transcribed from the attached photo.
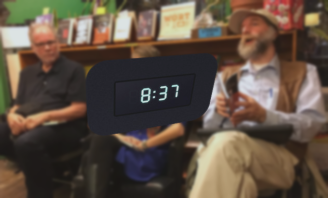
8:37
